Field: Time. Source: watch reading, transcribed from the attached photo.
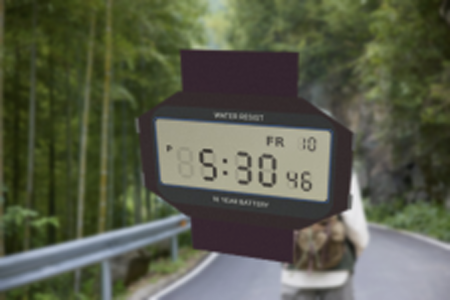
5:30:46
